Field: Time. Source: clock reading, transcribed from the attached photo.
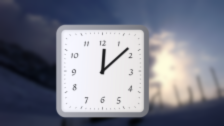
12:08
